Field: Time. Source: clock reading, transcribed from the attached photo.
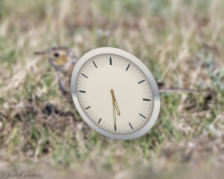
5:30
